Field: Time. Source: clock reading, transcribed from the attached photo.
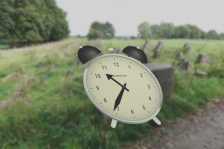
10:36
